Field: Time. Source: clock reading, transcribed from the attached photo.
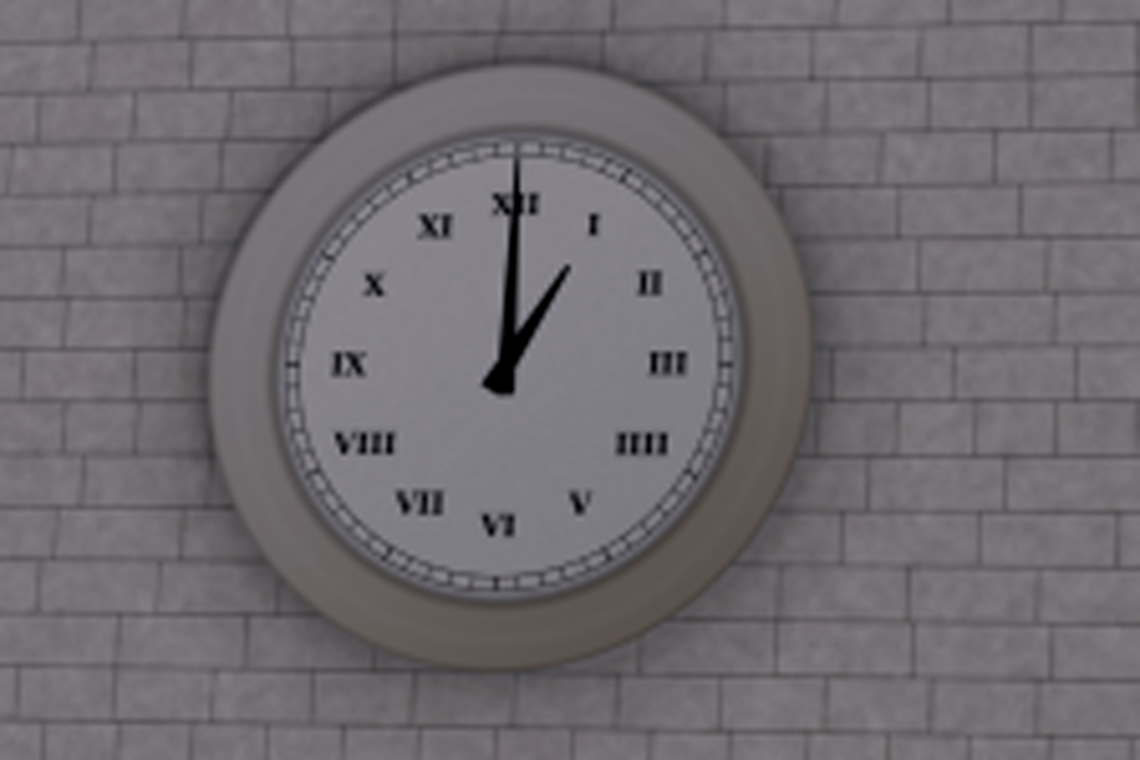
1:00
